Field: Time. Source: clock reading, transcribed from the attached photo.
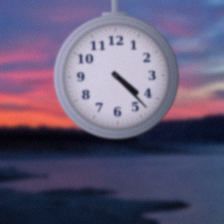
4:23
